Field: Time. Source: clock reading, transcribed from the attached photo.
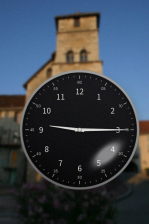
9:15
